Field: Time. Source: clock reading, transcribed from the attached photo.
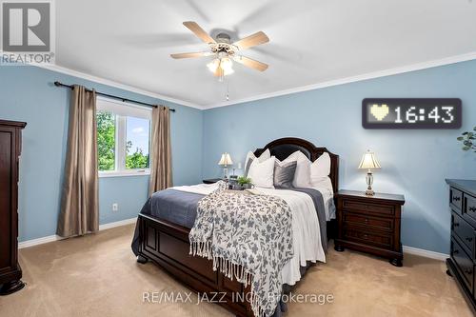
16:43
